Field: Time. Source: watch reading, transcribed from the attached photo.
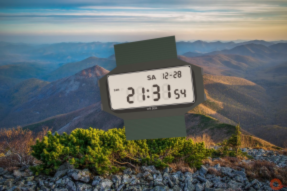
21:31:54
